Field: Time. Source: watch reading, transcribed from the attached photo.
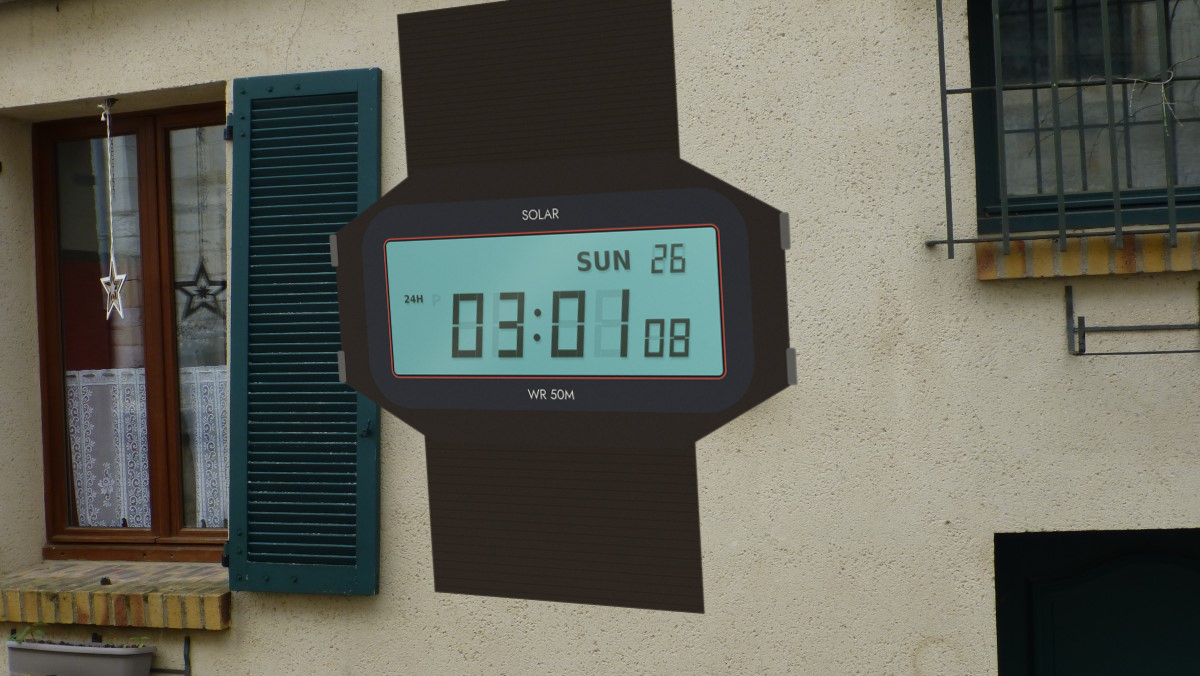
3:01:08
